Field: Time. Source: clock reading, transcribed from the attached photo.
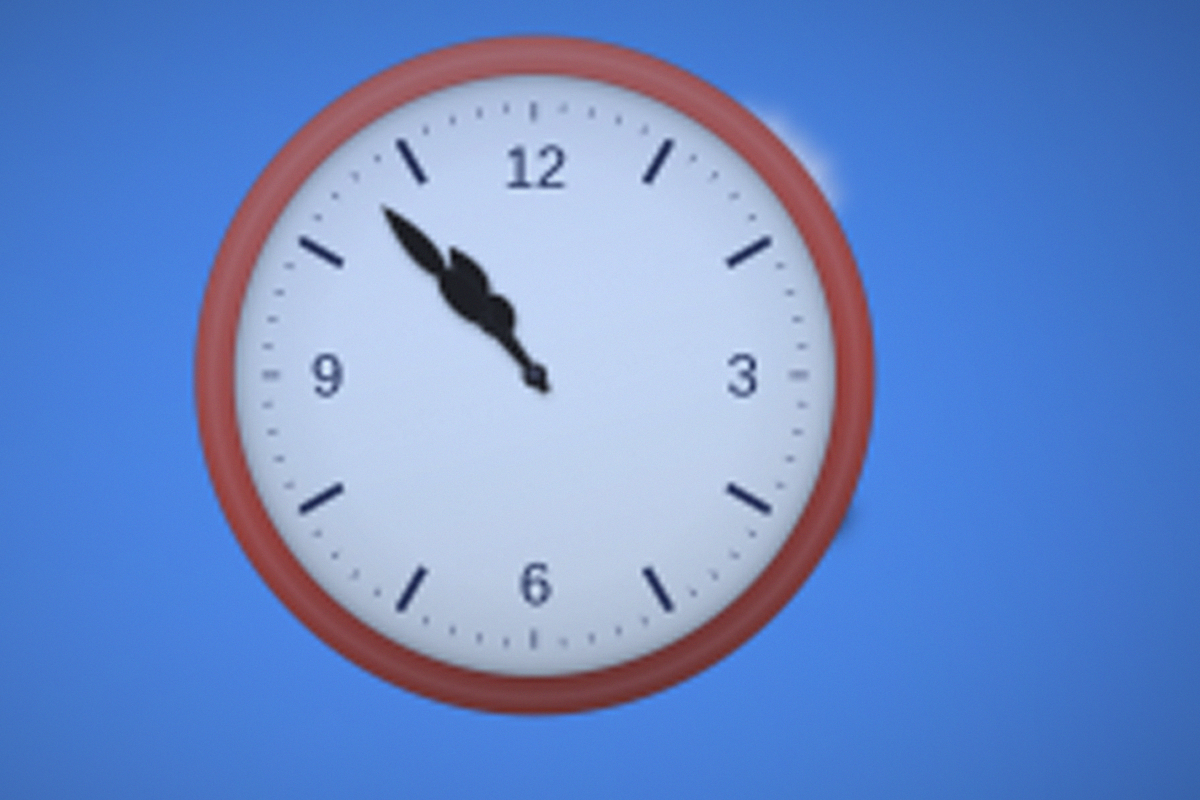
10:53
